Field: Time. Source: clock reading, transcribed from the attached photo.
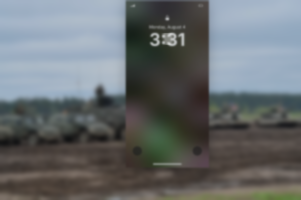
3:31
